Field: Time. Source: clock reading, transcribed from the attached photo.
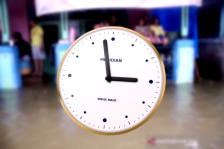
2:58
